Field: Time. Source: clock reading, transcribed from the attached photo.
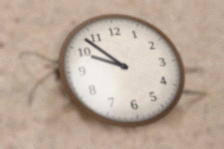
9:53
